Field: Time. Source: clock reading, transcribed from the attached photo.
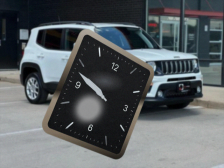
9:48
